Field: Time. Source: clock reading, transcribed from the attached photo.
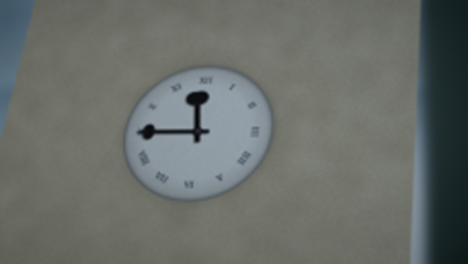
11:45
